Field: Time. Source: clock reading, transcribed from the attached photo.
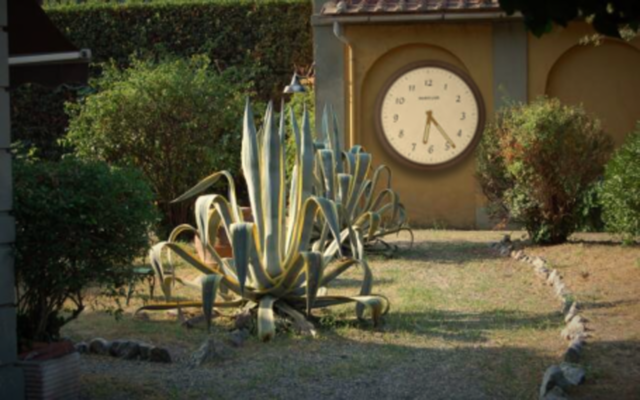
6:24
